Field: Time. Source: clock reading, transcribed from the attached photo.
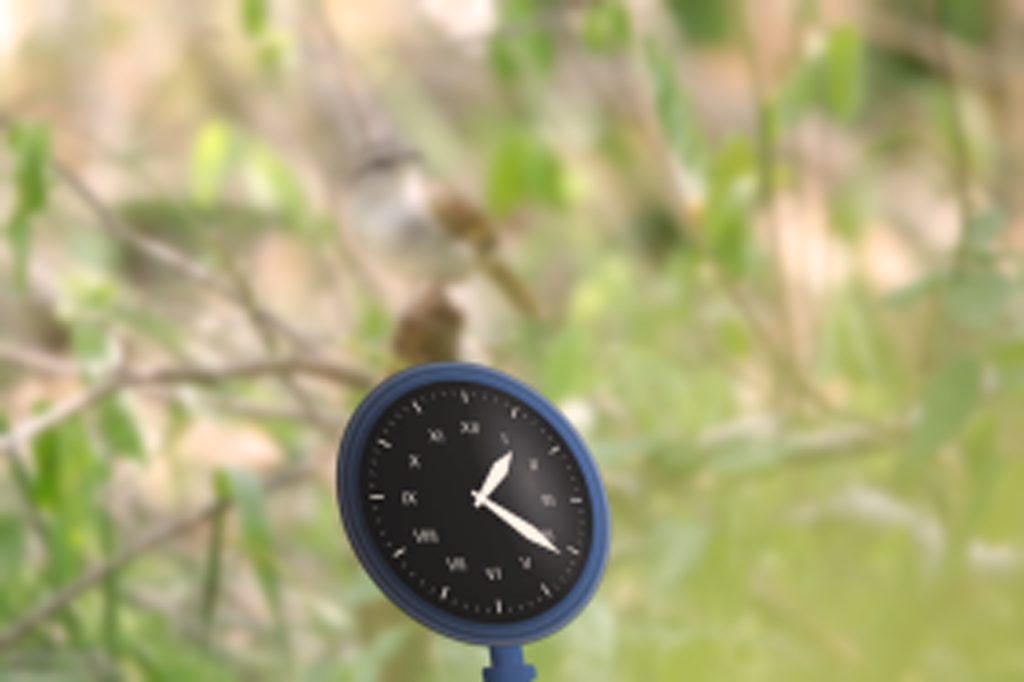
1:21
